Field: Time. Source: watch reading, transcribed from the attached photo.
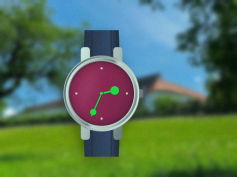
2:34
